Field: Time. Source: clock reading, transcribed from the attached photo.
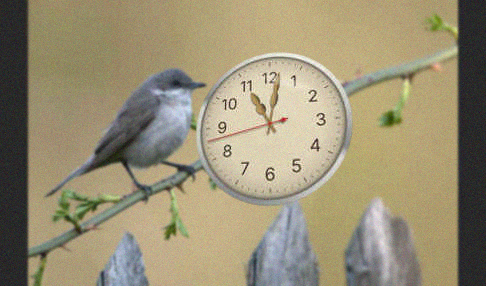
11:01:43
